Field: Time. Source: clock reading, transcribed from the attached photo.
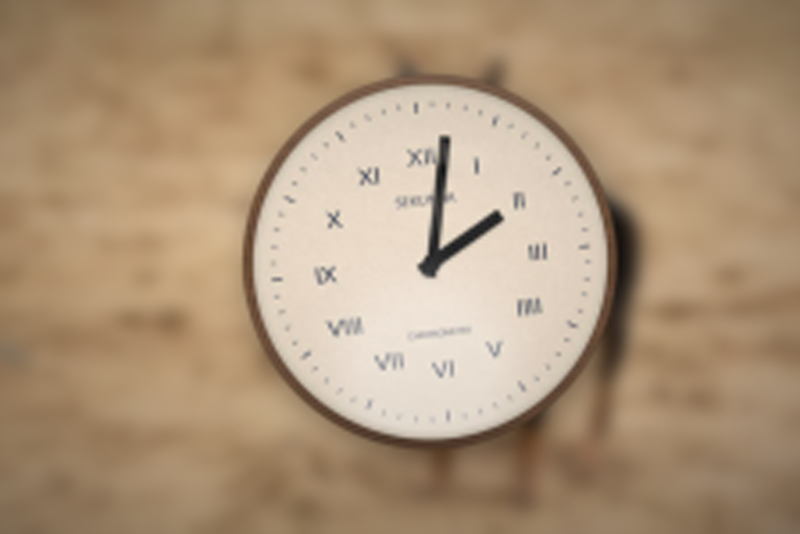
2:02
